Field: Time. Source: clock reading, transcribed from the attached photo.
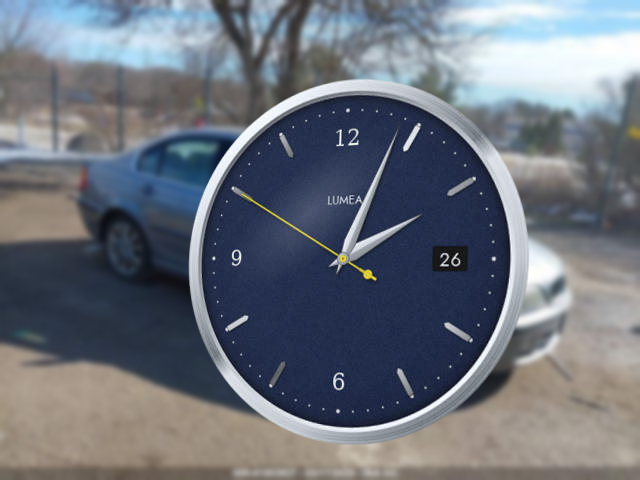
2:03:50
